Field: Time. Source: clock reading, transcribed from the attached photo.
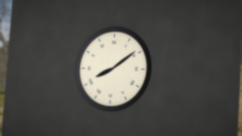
8:09
